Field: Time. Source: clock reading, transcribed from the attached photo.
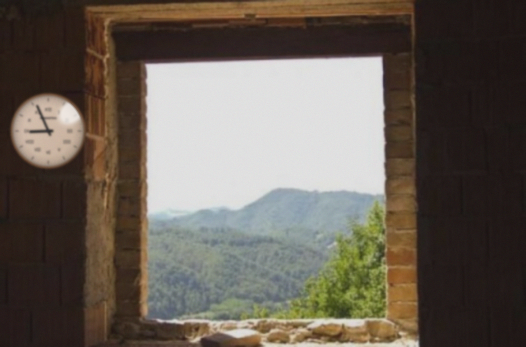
8:56
